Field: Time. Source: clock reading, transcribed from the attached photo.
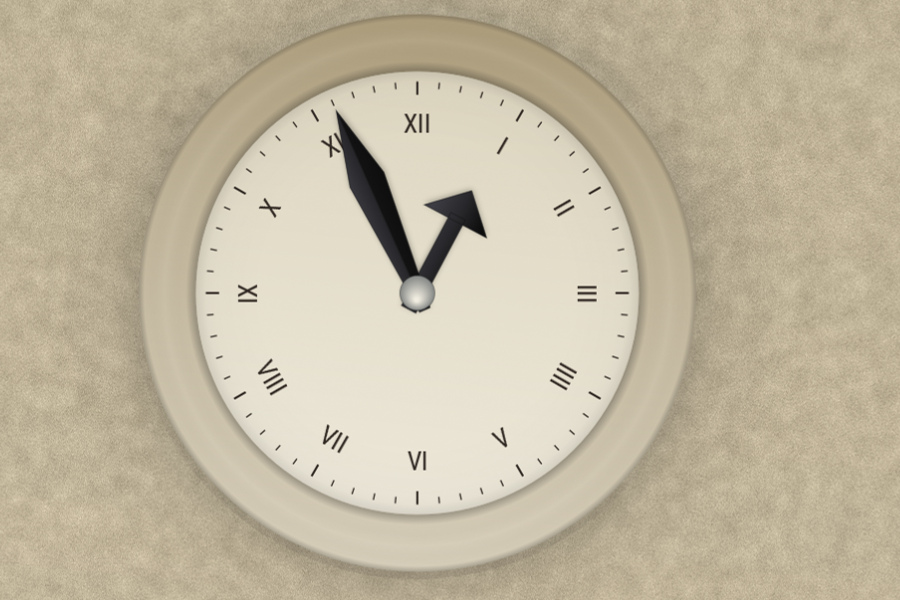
12:56
